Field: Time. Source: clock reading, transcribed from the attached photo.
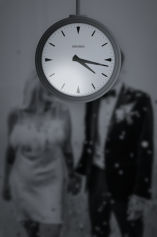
4:17
